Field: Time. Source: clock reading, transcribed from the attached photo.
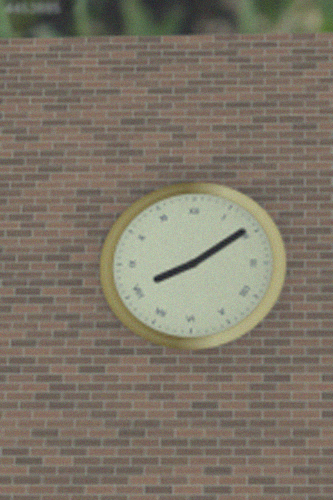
8:09
